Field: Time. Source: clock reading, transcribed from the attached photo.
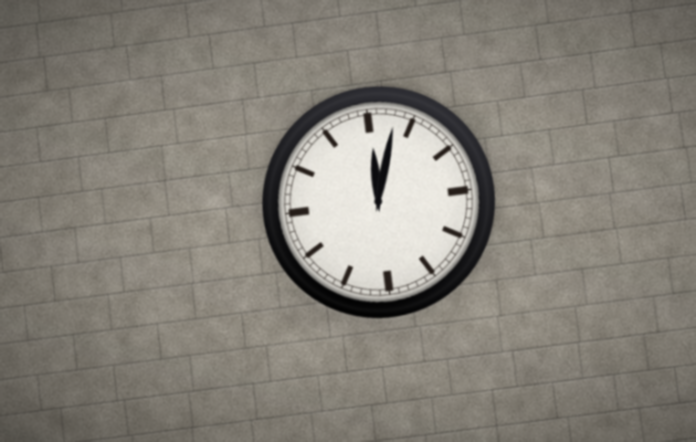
12:03
